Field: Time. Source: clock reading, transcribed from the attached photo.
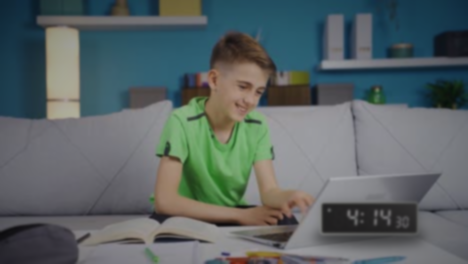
4:14
